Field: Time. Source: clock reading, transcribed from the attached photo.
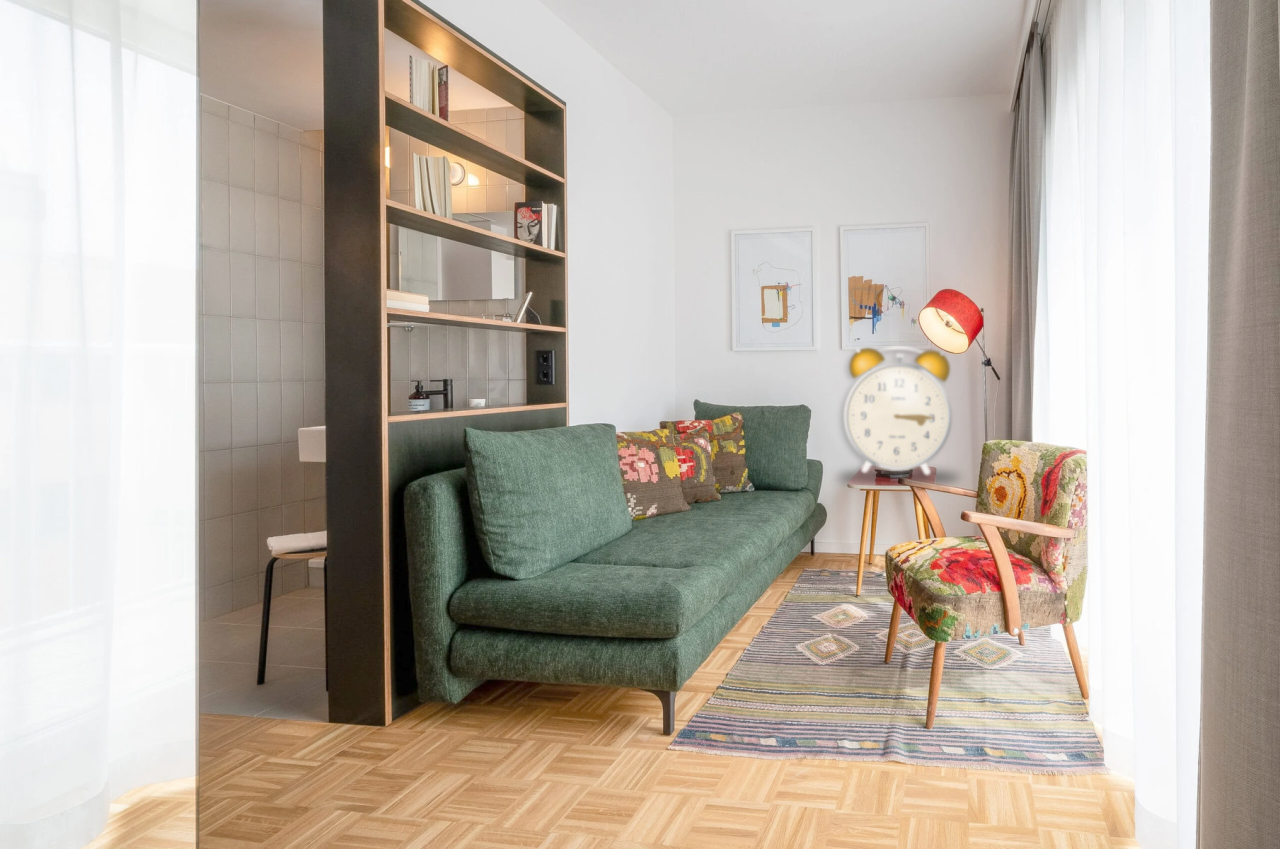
3:15
